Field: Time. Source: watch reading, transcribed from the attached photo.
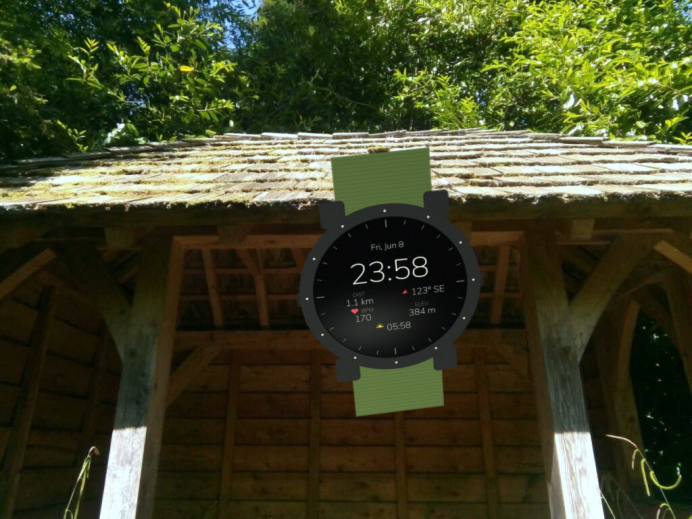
23:58
